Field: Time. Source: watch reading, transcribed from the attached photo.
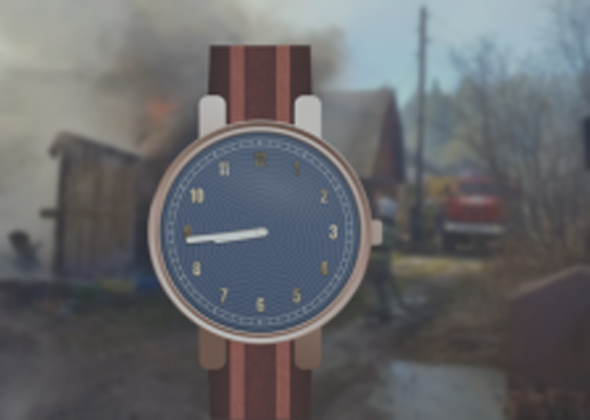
8:44
